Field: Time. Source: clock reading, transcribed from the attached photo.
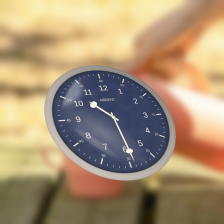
10:29
